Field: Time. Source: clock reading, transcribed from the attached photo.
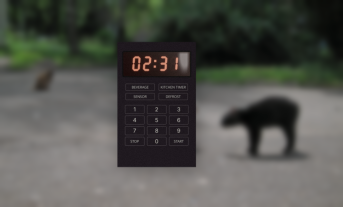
2:31
